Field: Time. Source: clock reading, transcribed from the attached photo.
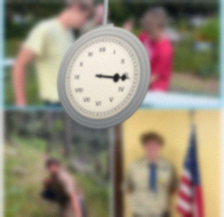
3:16
